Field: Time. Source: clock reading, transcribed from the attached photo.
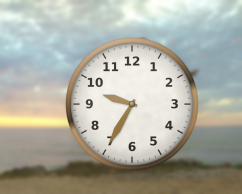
9:35
